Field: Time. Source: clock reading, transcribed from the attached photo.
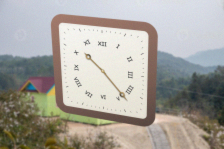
10:23
